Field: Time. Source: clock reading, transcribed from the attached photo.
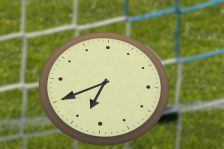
6:40
